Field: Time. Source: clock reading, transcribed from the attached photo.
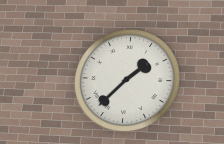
1:37
